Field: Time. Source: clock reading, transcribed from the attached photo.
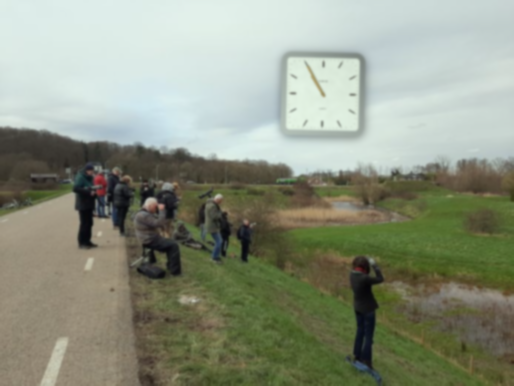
10:55
